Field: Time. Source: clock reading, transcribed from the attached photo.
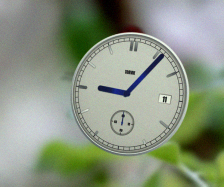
9:06
